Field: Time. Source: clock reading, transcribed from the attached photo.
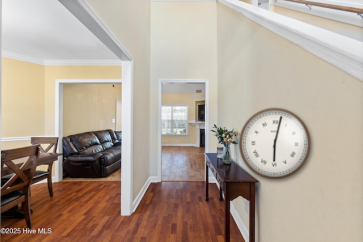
6:02
